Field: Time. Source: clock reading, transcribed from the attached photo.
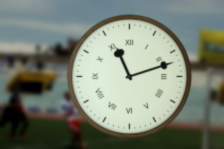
11:12
